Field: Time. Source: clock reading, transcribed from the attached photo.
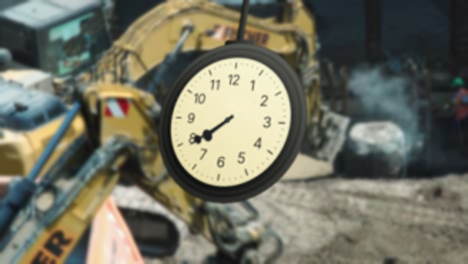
7:39
